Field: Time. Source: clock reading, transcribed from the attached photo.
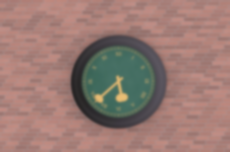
5:38
